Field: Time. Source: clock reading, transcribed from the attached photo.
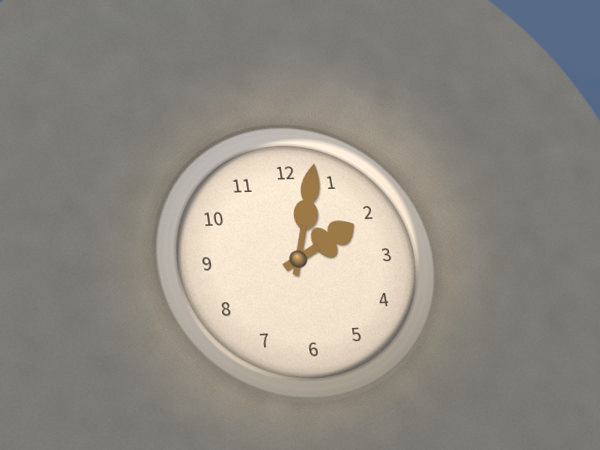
2:03
